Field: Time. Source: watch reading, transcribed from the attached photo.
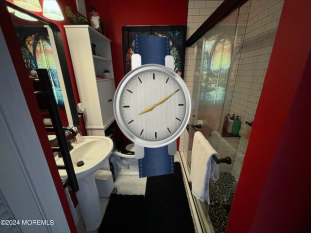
8:10
